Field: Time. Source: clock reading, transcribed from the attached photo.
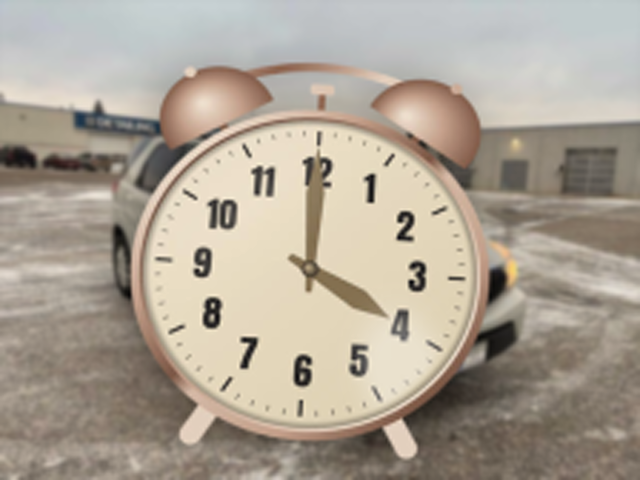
4:00
